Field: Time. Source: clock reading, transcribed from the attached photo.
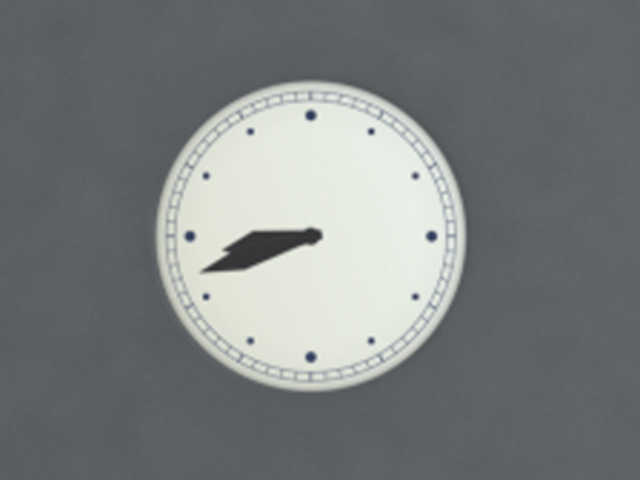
8:42
